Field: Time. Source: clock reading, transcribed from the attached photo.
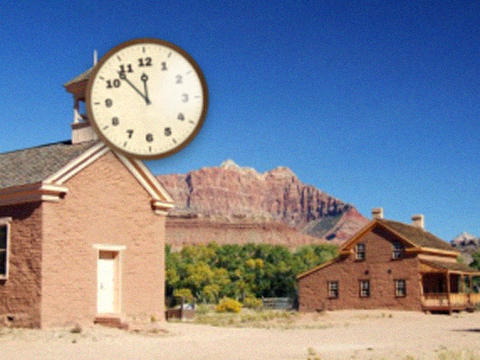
11:53
